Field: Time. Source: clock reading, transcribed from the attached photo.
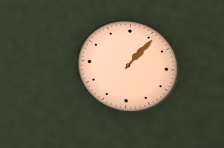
1:06
